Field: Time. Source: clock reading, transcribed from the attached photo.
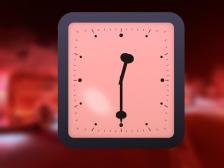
12:30
